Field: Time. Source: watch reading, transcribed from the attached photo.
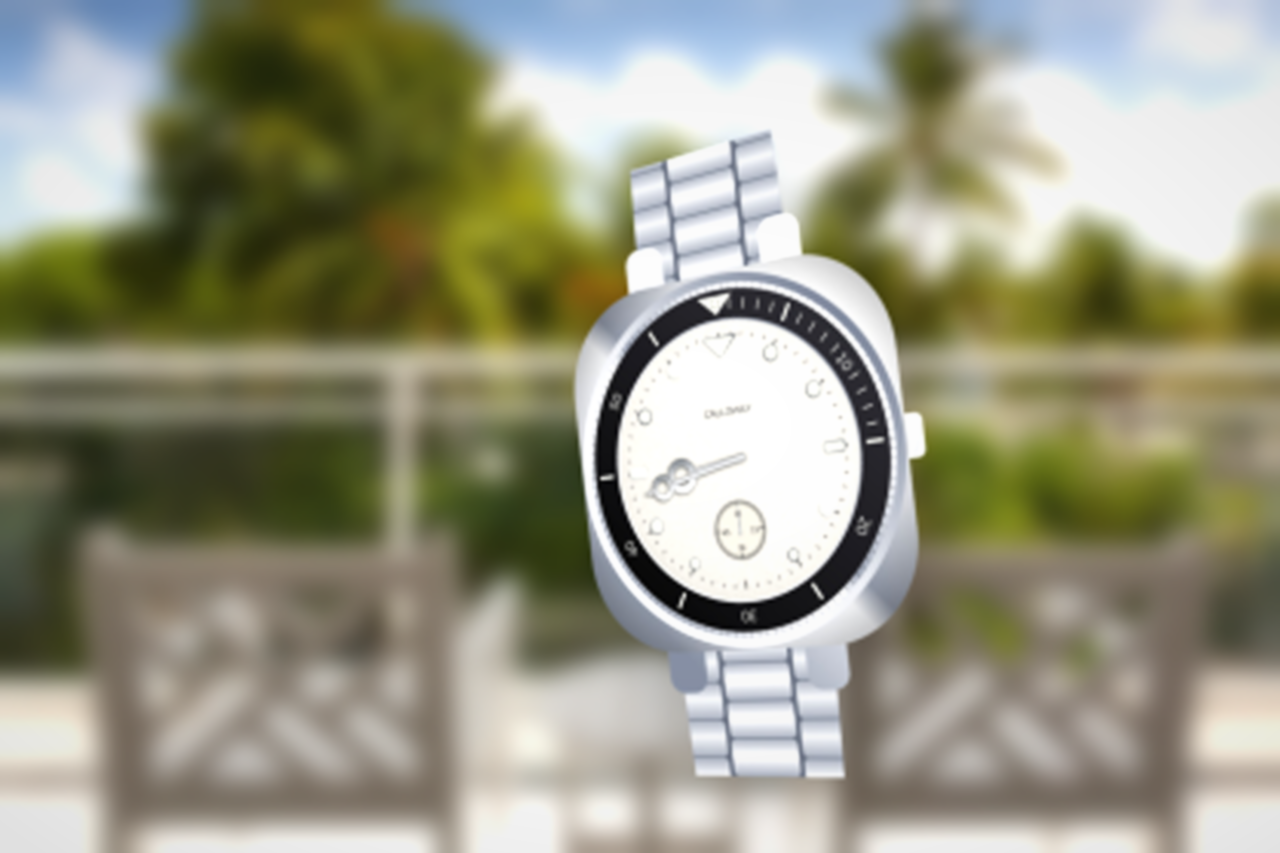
8:43
